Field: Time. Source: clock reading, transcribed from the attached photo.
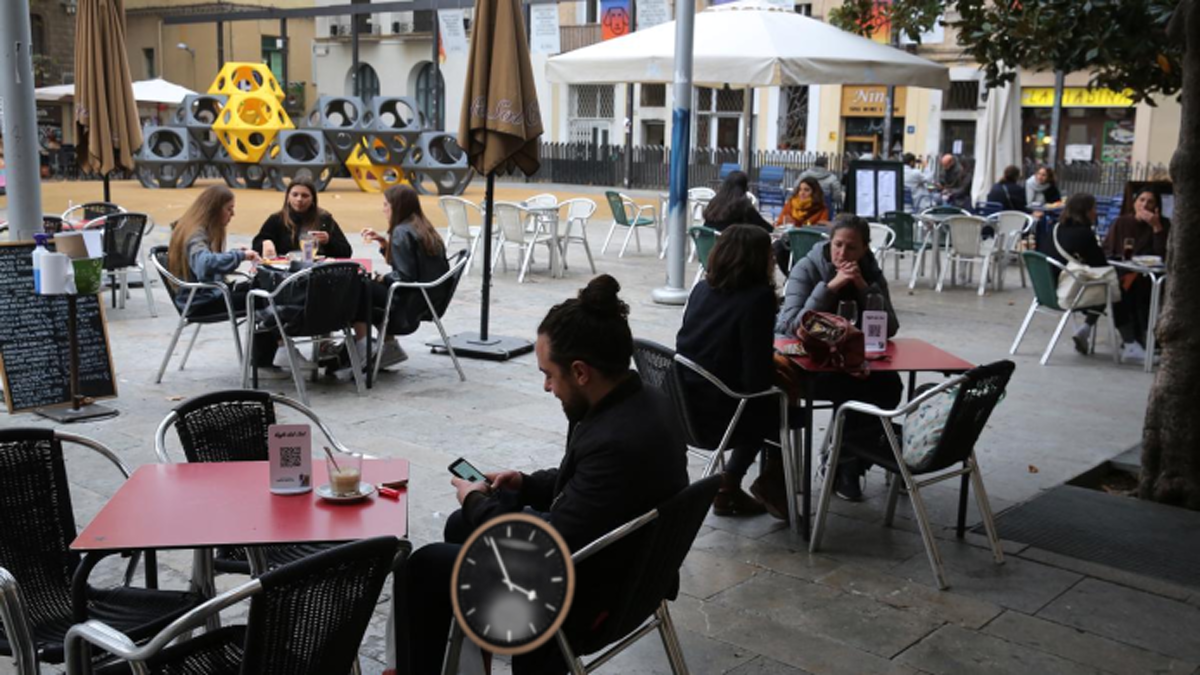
3:56
